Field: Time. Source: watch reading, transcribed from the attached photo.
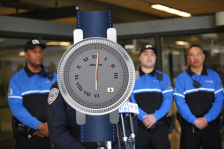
6:01
